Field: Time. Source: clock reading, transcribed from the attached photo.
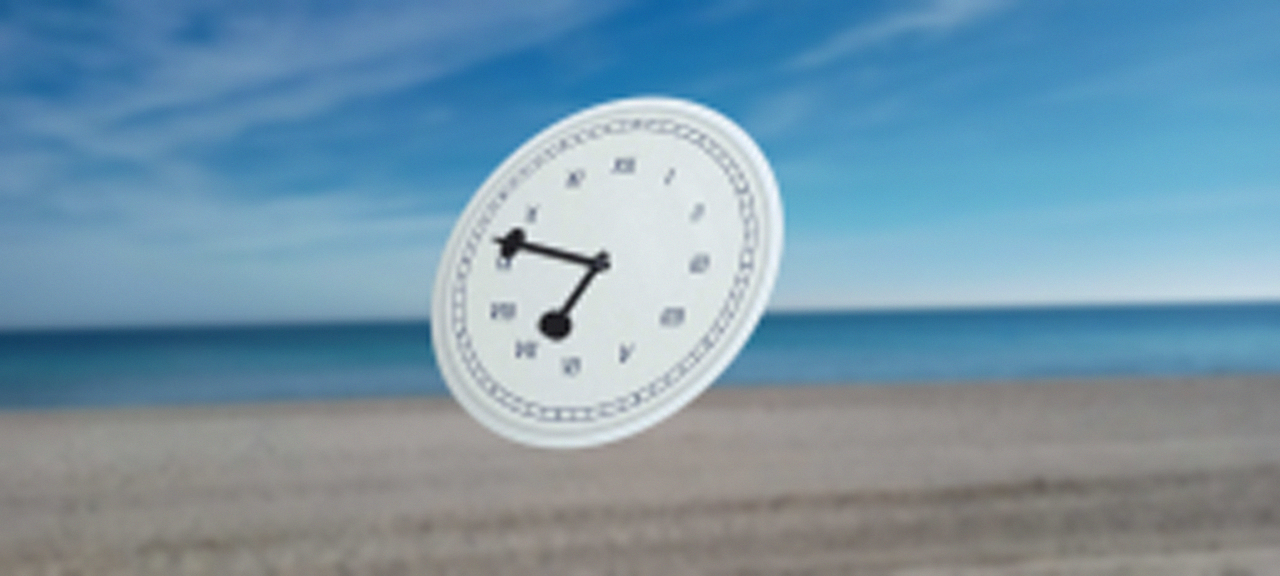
6:47
